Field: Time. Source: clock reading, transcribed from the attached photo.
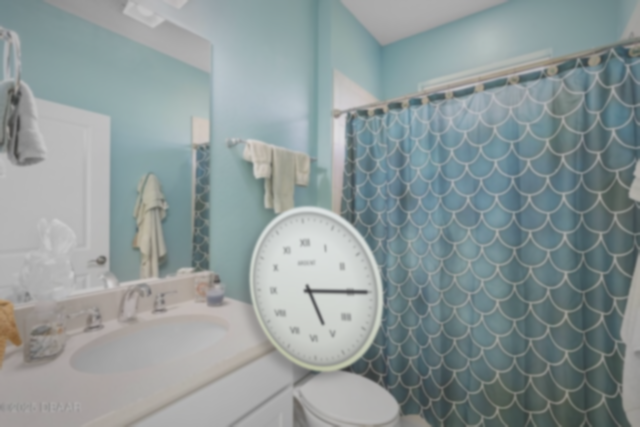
5:15
